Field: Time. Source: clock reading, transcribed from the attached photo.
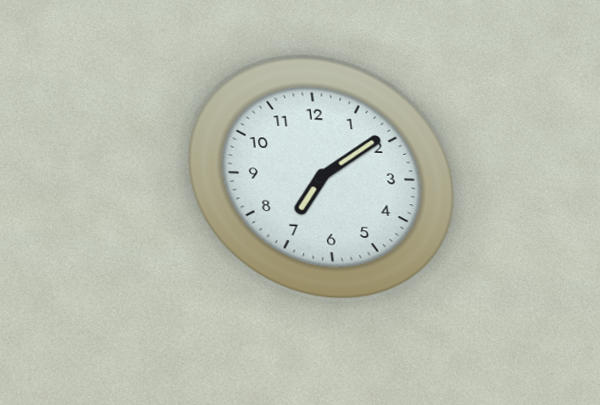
7:09
